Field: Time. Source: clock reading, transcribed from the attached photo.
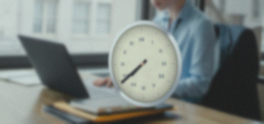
7:39
